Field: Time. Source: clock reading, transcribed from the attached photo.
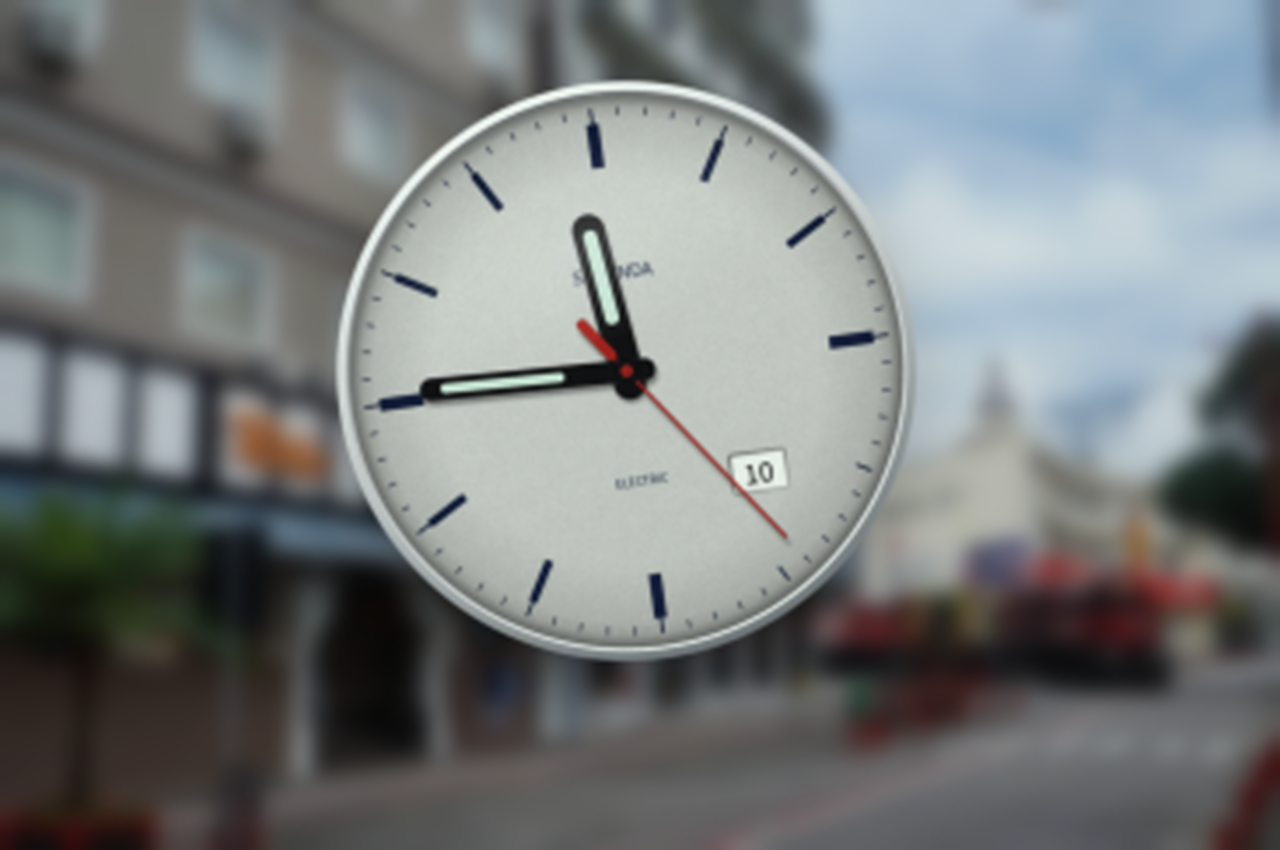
11:45:24
